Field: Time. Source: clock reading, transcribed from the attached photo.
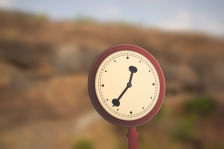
12:37
